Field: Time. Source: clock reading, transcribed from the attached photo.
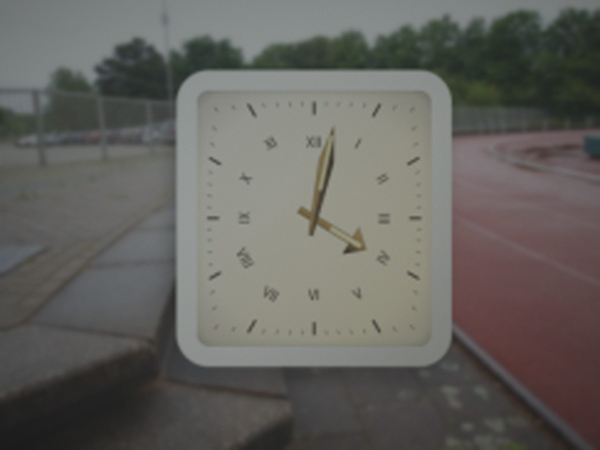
4:02
